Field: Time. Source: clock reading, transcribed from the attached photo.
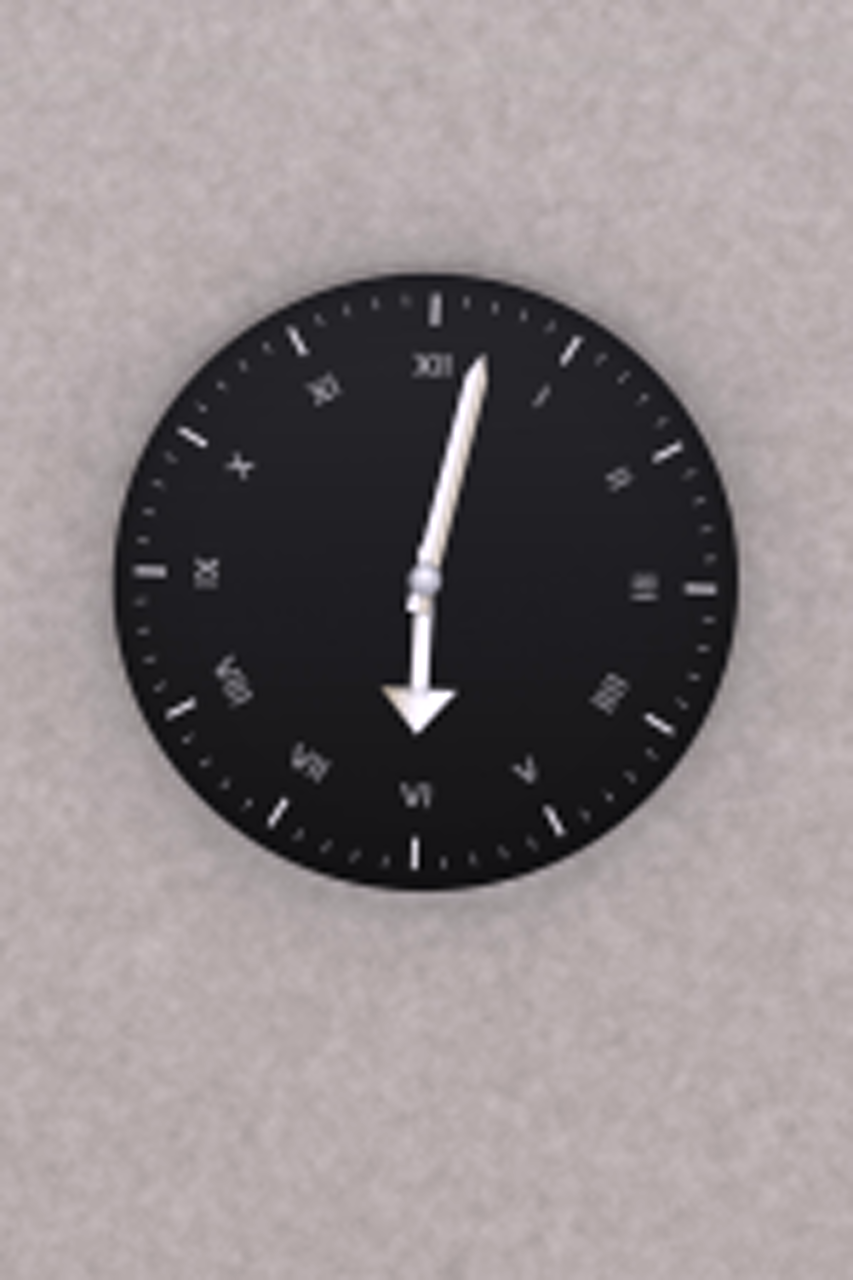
6:02
